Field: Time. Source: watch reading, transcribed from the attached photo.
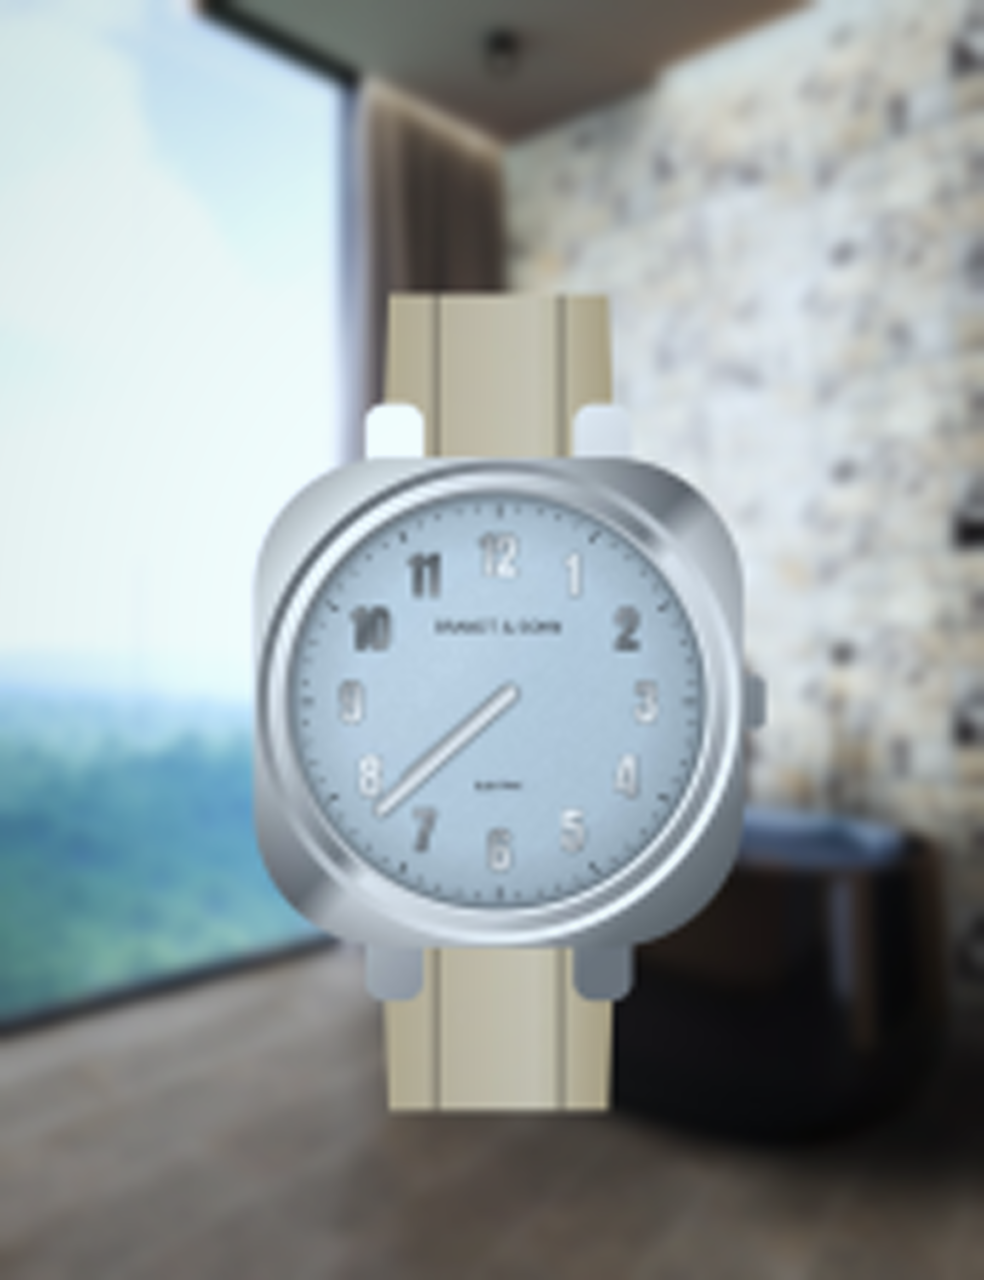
7:38
